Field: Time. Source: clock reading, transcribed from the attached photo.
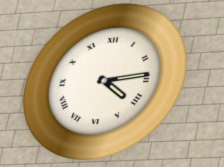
4:14
